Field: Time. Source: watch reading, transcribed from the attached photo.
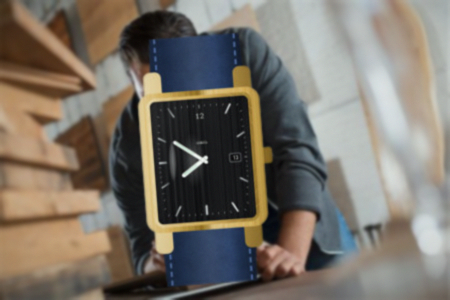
7:51
